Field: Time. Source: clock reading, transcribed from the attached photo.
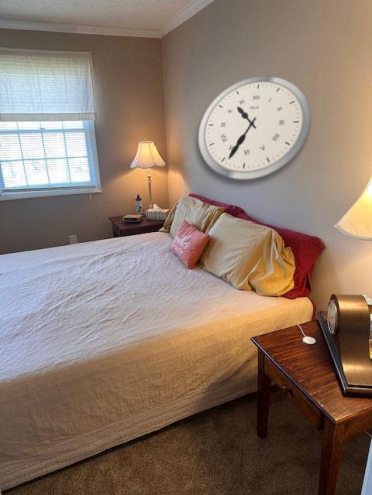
10:34
